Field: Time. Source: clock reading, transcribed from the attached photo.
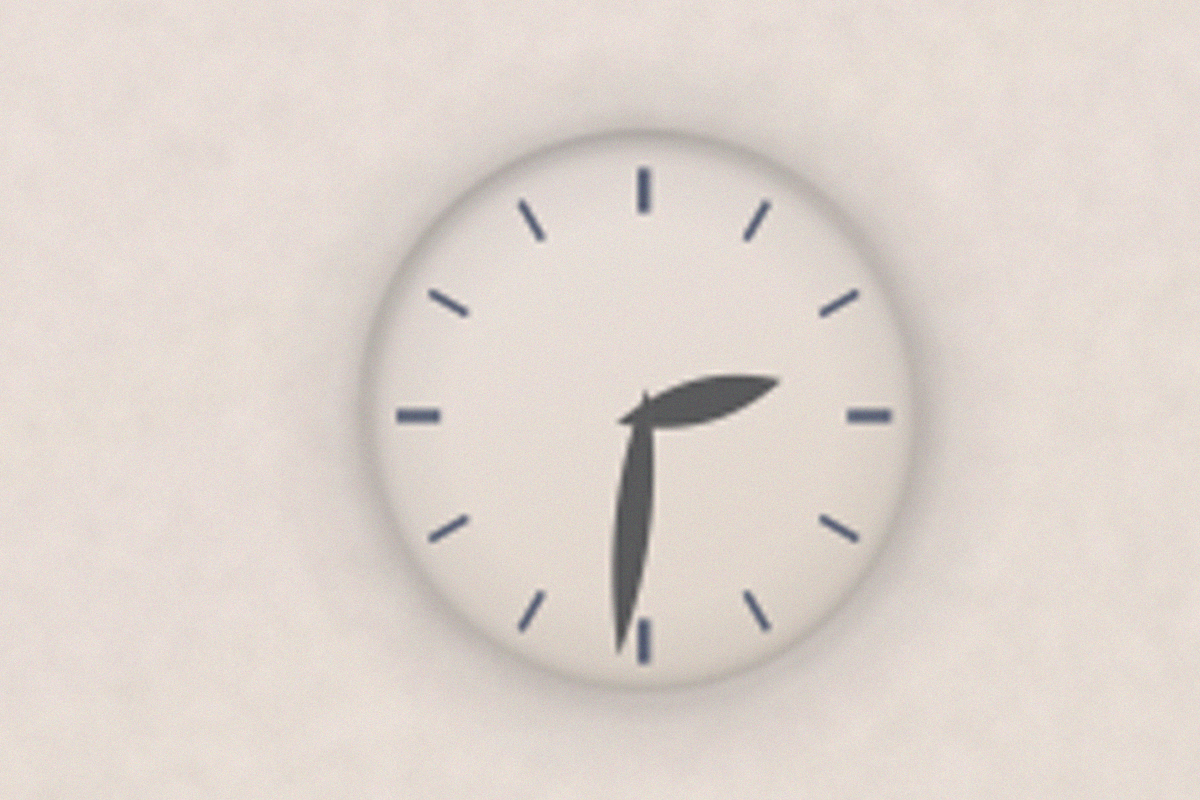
2:31
